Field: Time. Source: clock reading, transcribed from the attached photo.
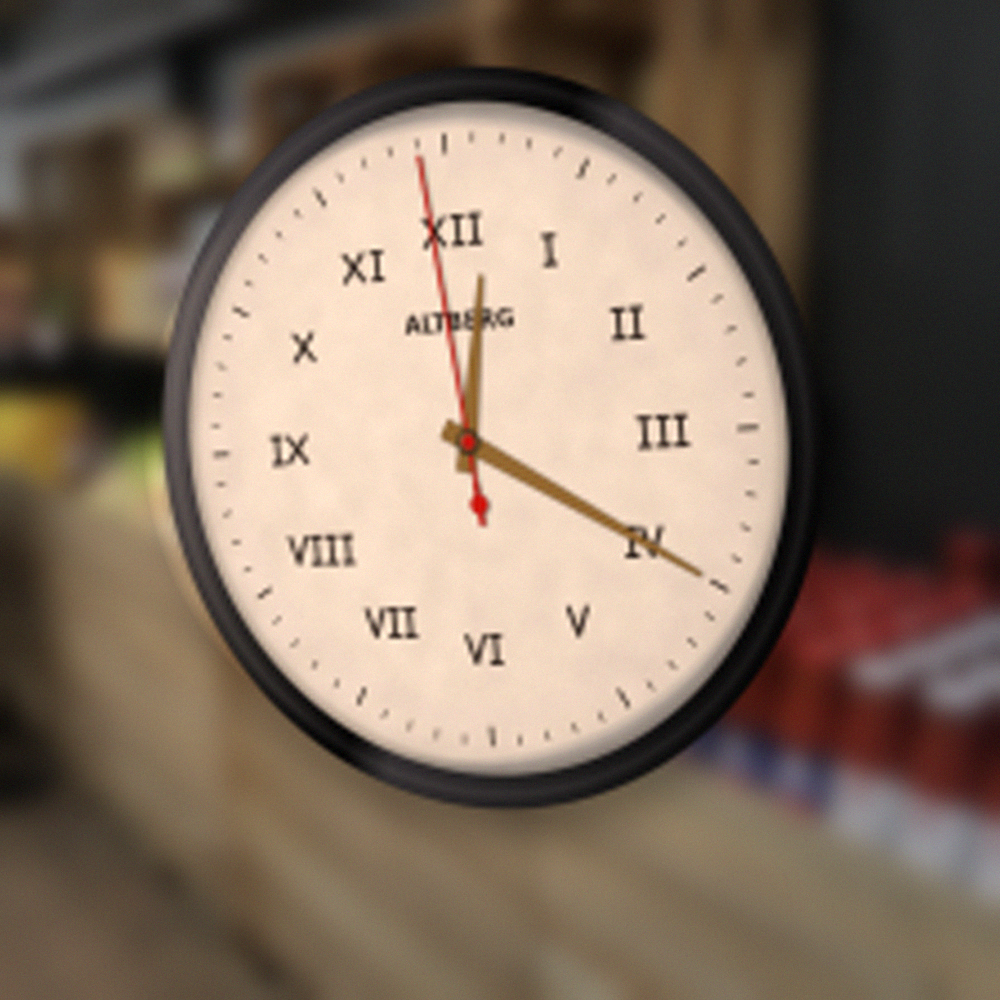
12:19:59
